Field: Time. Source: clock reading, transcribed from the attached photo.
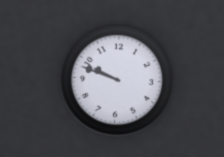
9:48
